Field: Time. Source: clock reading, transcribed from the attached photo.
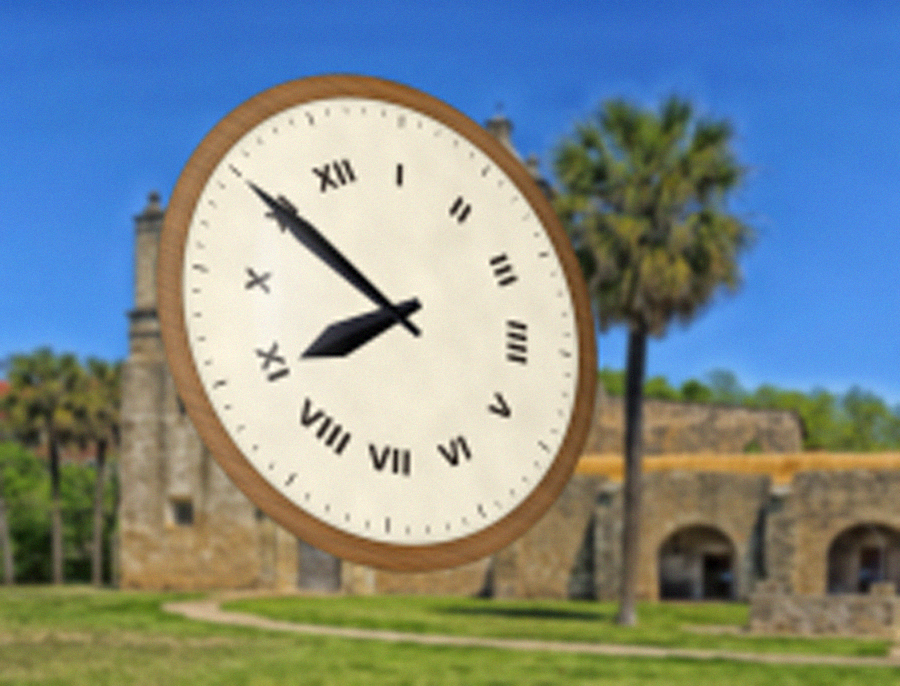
8:55
